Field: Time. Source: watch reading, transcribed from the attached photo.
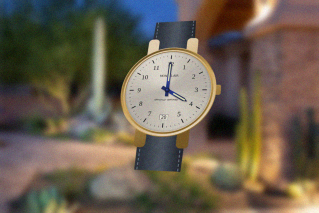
4:00
